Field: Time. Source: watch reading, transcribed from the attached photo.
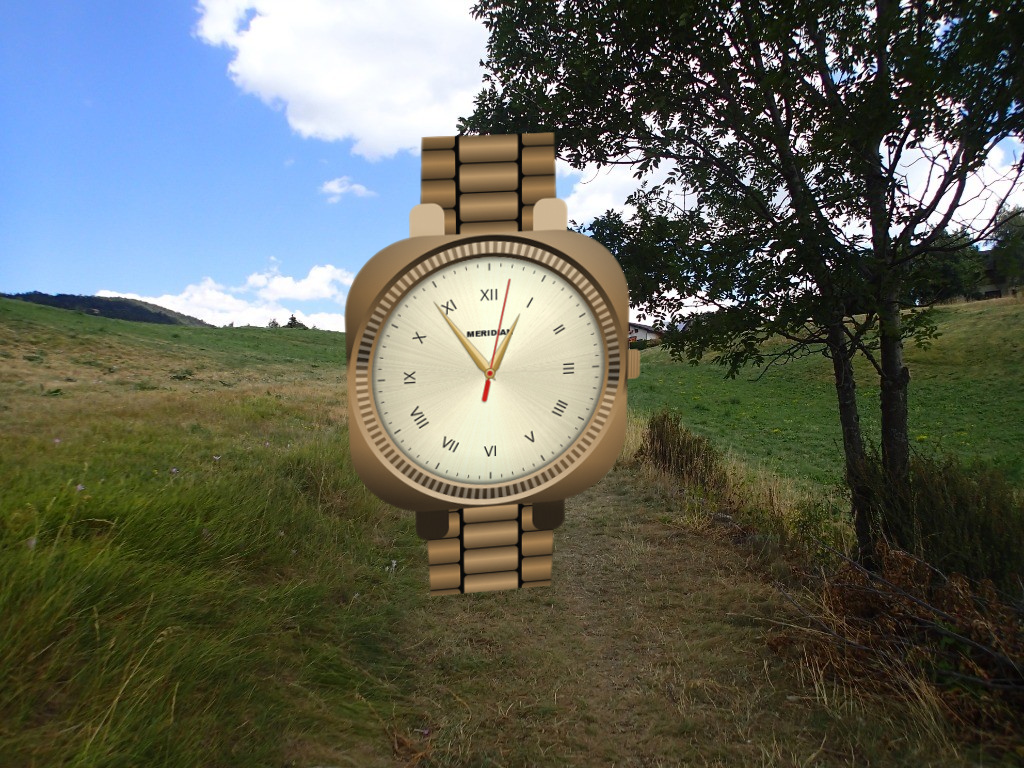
12:54:02
